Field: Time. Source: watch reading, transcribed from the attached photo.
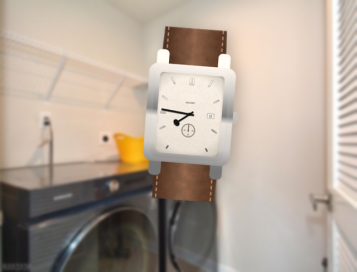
7:46
